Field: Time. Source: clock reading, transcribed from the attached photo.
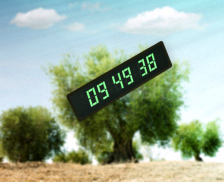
9:49:38
